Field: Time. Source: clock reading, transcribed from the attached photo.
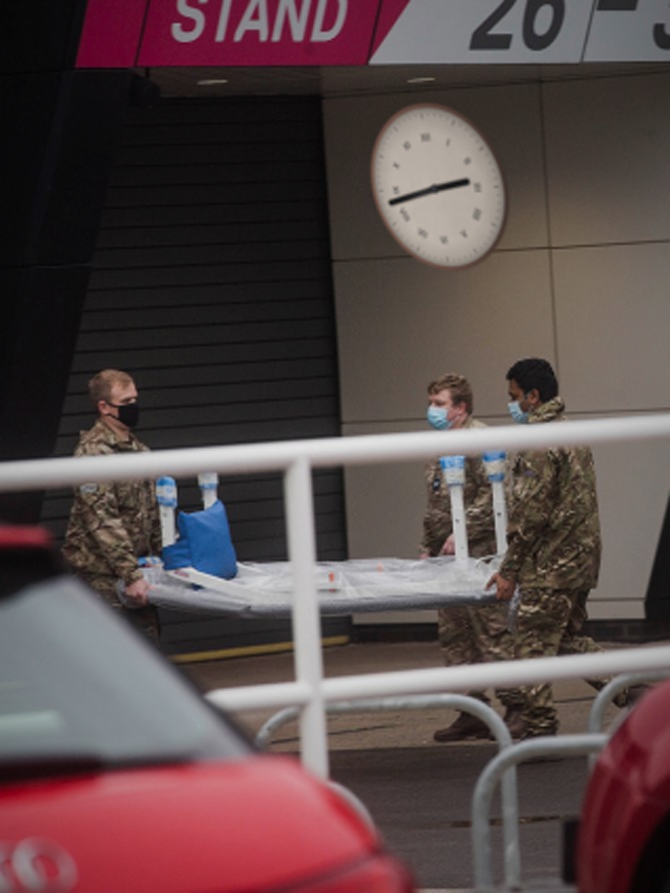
2:43
